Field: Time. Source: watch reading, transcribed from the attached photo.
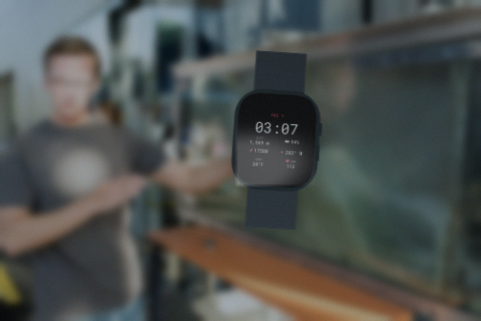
3:07
